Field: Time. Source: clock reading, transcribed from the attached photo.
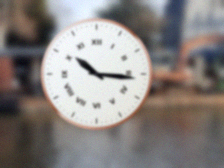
10:16
